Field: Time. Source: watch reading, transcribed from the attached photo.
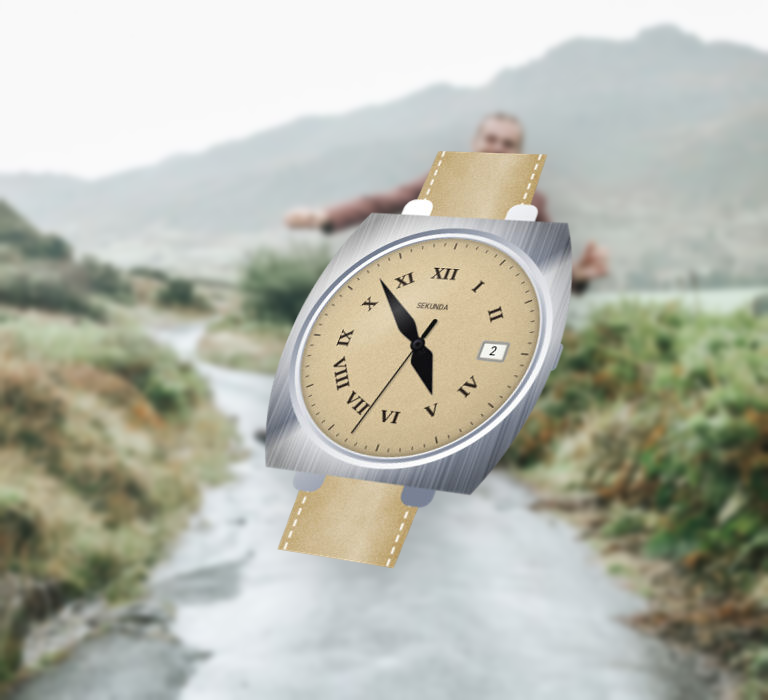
4:52:33
